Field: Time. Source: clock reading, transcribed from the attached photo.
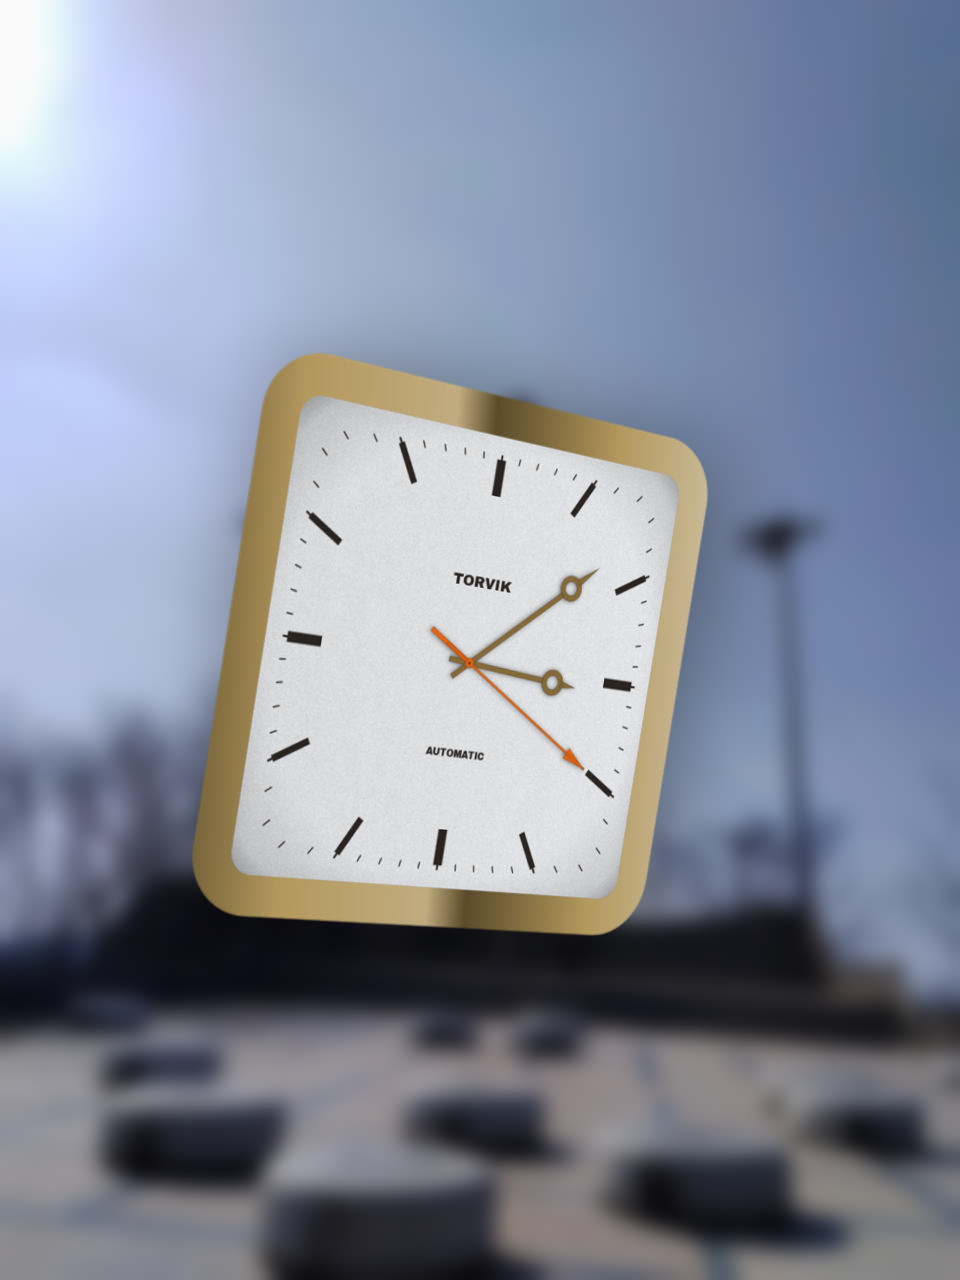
3:08:20
